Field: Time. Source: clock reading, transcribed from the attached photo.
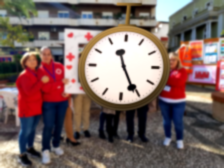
11:26
